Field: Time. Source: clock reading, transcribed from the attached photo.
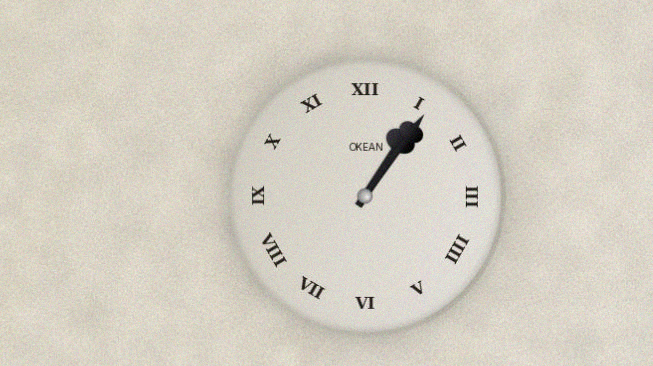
1:06
